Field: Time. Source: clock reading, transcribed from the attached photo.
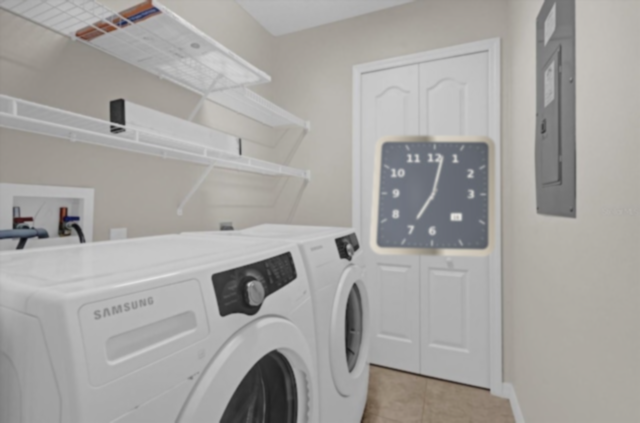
7:02
